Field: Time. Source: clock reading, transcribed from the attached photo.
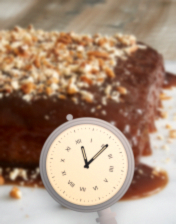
12:11
